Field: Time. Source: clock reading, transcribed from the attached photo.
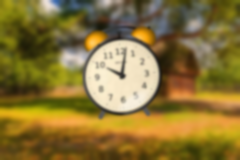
10:02
